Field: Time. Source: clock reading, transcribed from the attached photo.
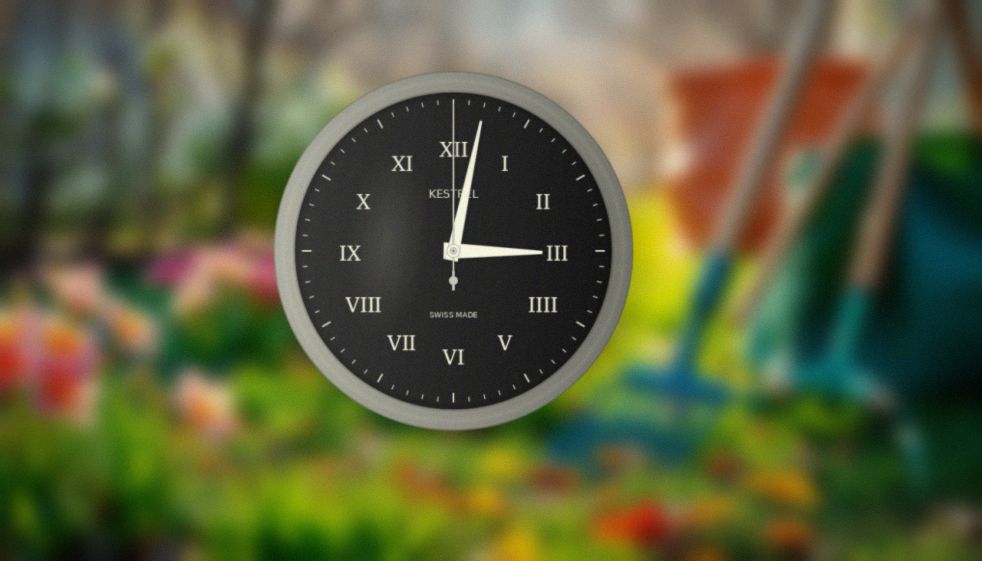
3:02:00
